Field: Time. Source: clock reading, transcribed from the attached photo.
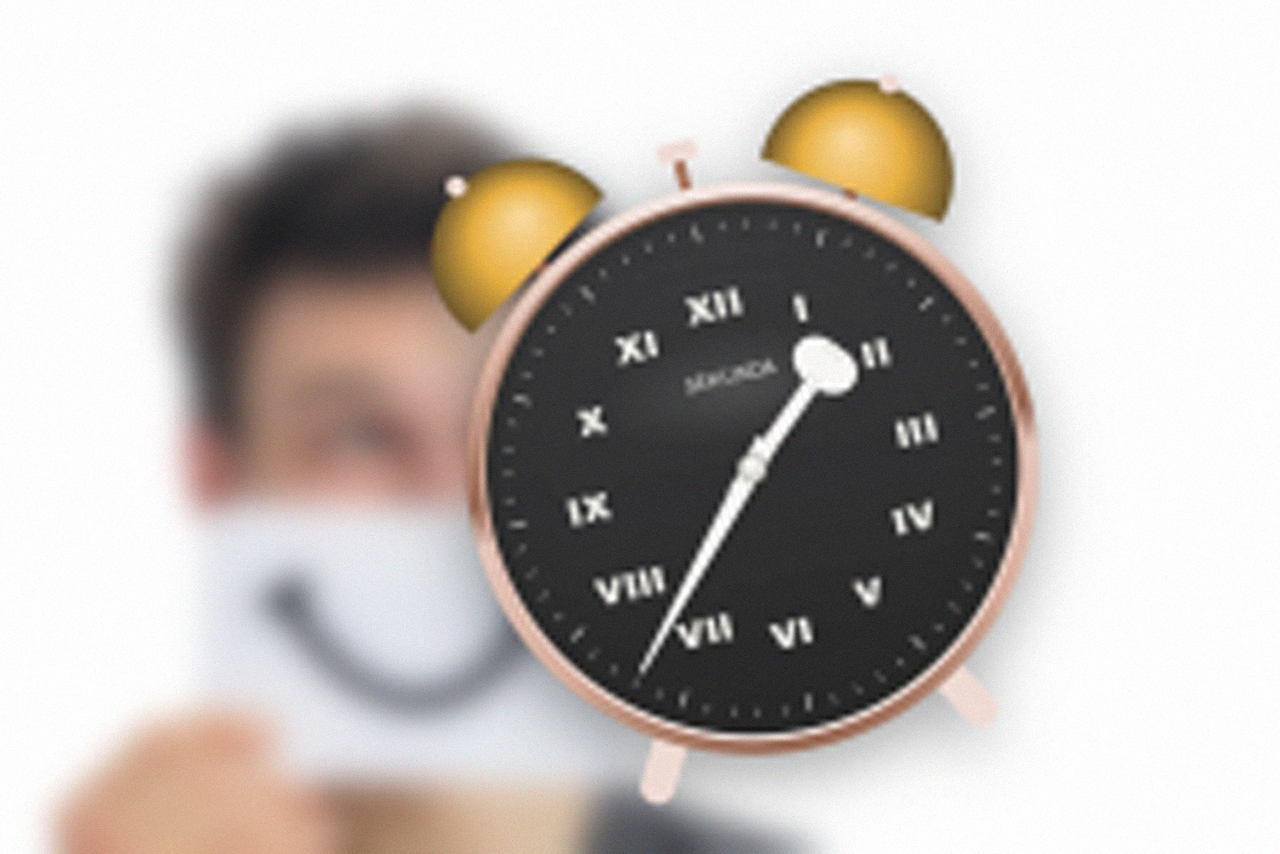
1:37
